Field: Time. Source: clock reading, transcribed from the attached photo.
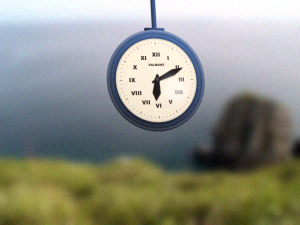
6:11
